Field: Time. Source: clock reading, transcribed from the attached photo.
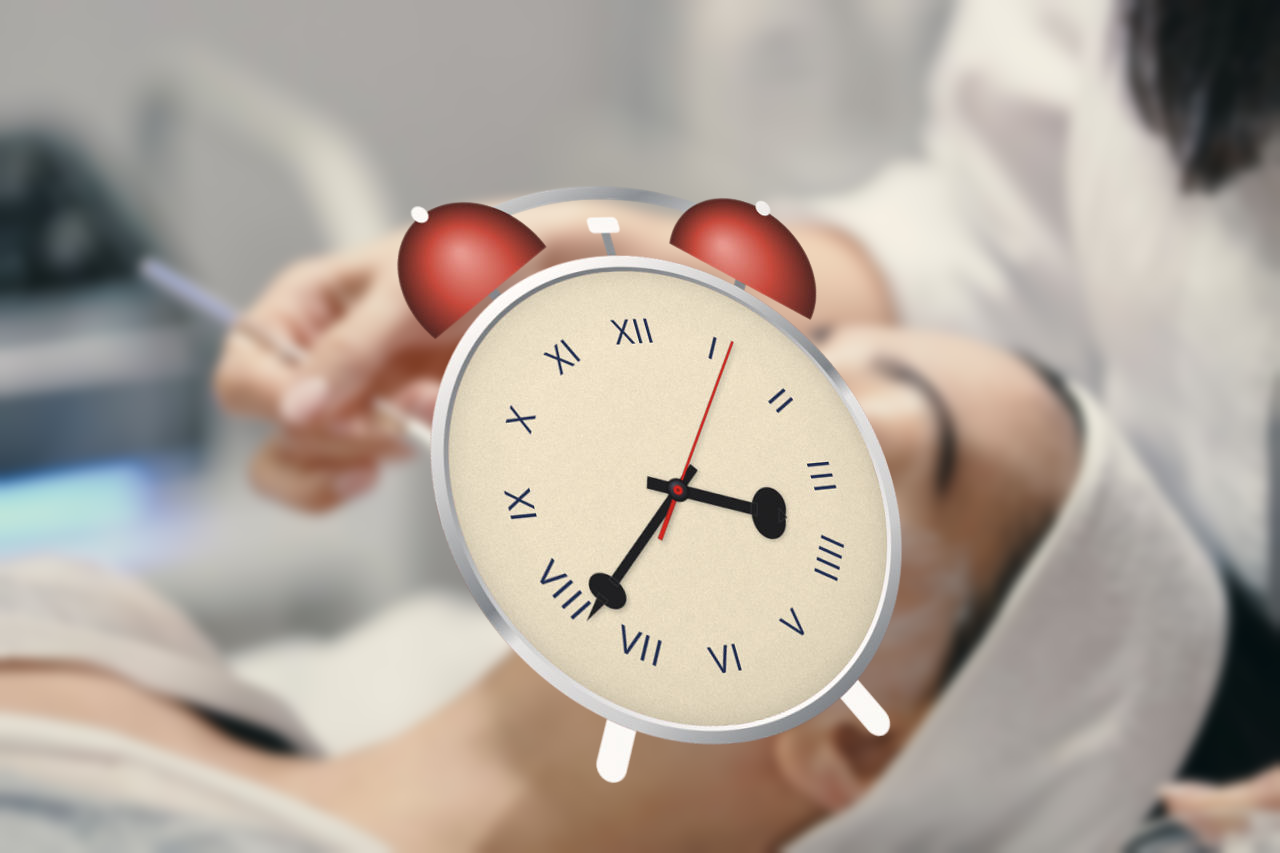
3:38:06
